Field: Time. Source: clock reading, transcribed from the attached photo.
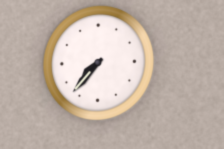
7:37
